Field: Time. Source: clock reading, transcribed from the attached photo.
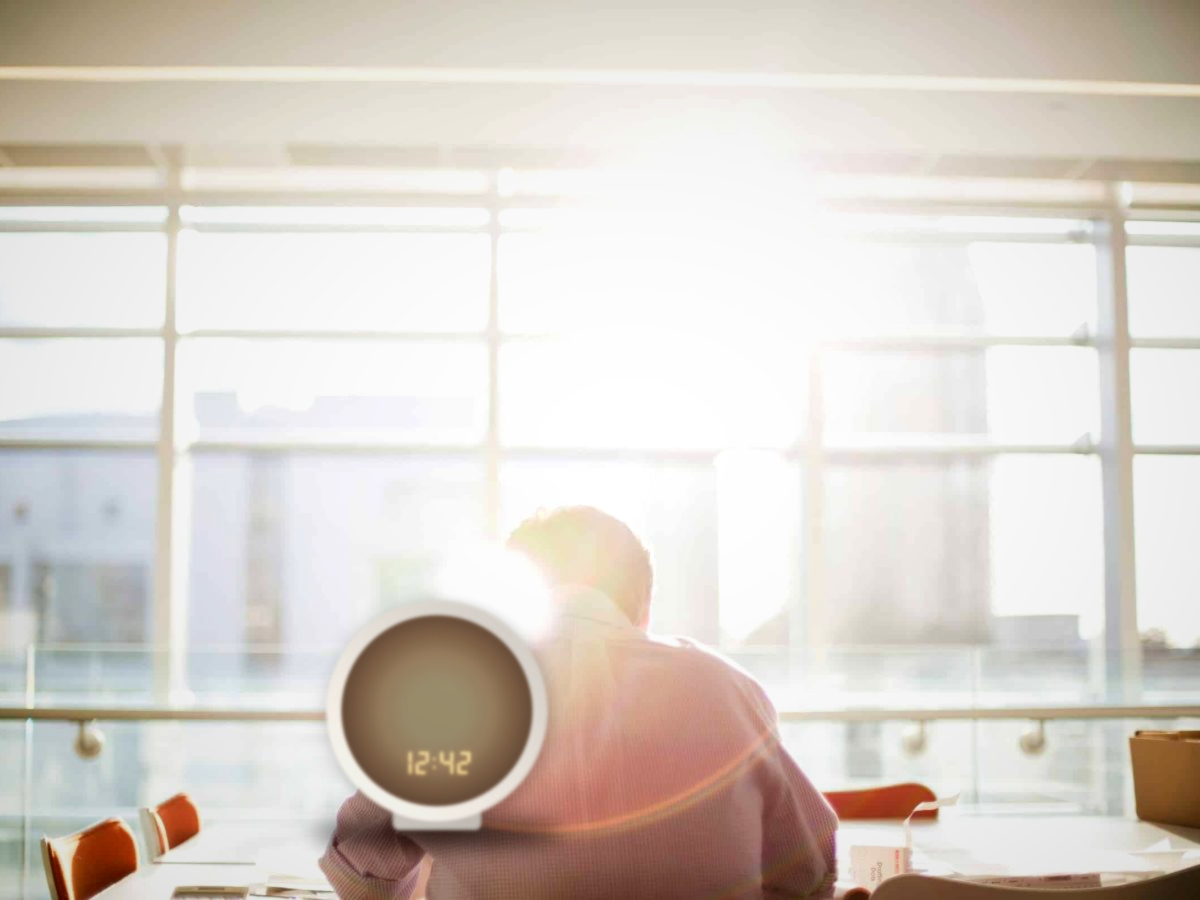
12:42
